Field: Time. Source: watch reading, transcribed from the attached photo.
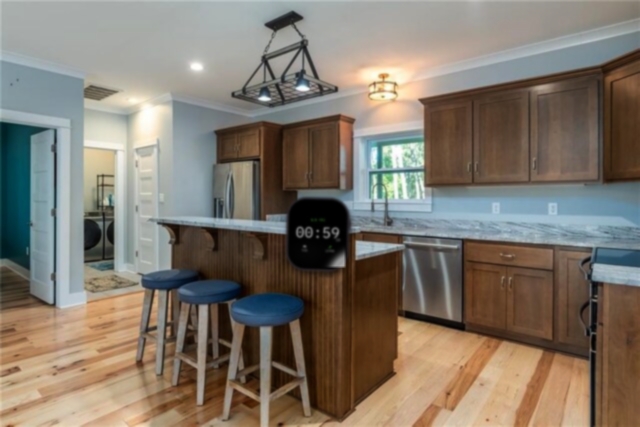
0:59
